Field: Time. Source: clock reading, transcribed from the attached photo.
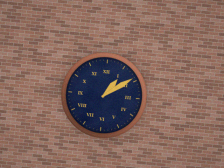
1:09
